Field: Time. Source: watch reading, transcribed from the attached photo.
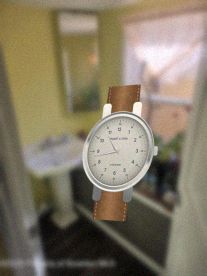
10:43
